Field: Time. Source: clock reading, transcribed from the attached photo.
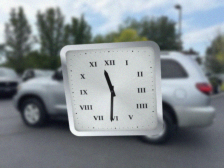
11:31
